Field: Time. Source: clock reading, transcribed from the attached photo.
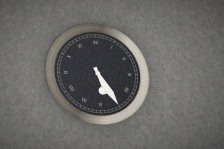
5:25
